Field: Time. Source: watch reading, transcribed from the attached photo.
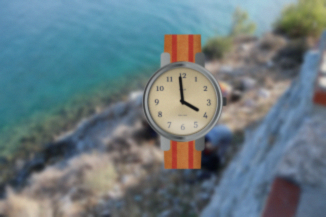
3:59
